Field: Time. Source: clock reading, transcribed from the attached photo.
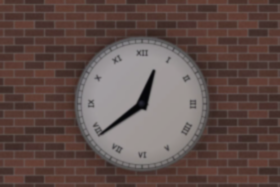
12:39
